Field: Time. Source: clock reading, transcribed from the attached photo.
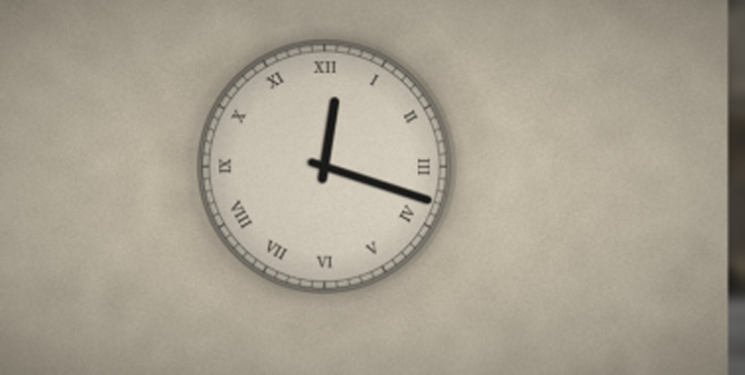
12:18
